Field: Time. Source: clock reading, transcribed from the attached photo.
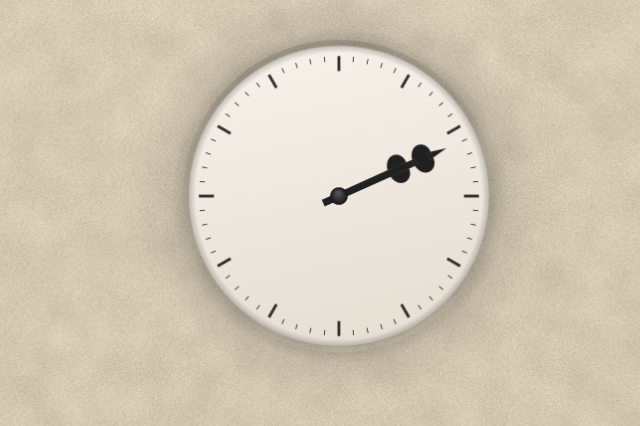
2:11
